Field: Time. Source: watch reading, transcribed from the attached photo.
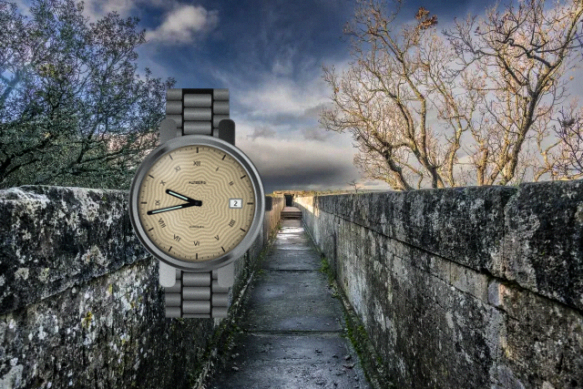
9:43
